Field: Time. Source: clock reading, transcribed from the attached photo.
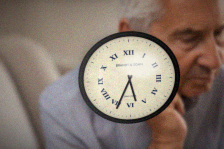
5:34
